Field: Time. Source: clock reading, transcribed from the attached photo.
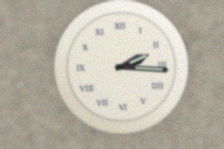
2:16
